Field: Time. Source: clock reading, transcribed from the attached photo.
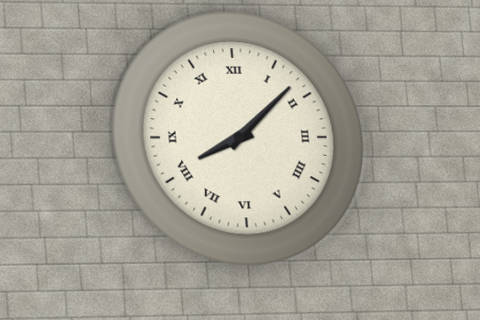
8:08
